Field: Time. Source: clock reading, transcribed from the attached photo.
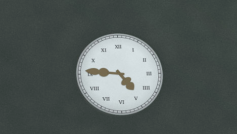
4:46
